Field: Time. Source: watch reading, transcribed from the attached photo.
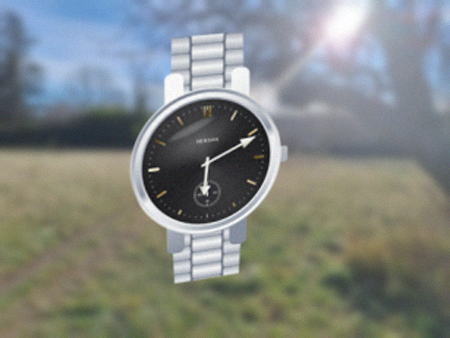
6:11
